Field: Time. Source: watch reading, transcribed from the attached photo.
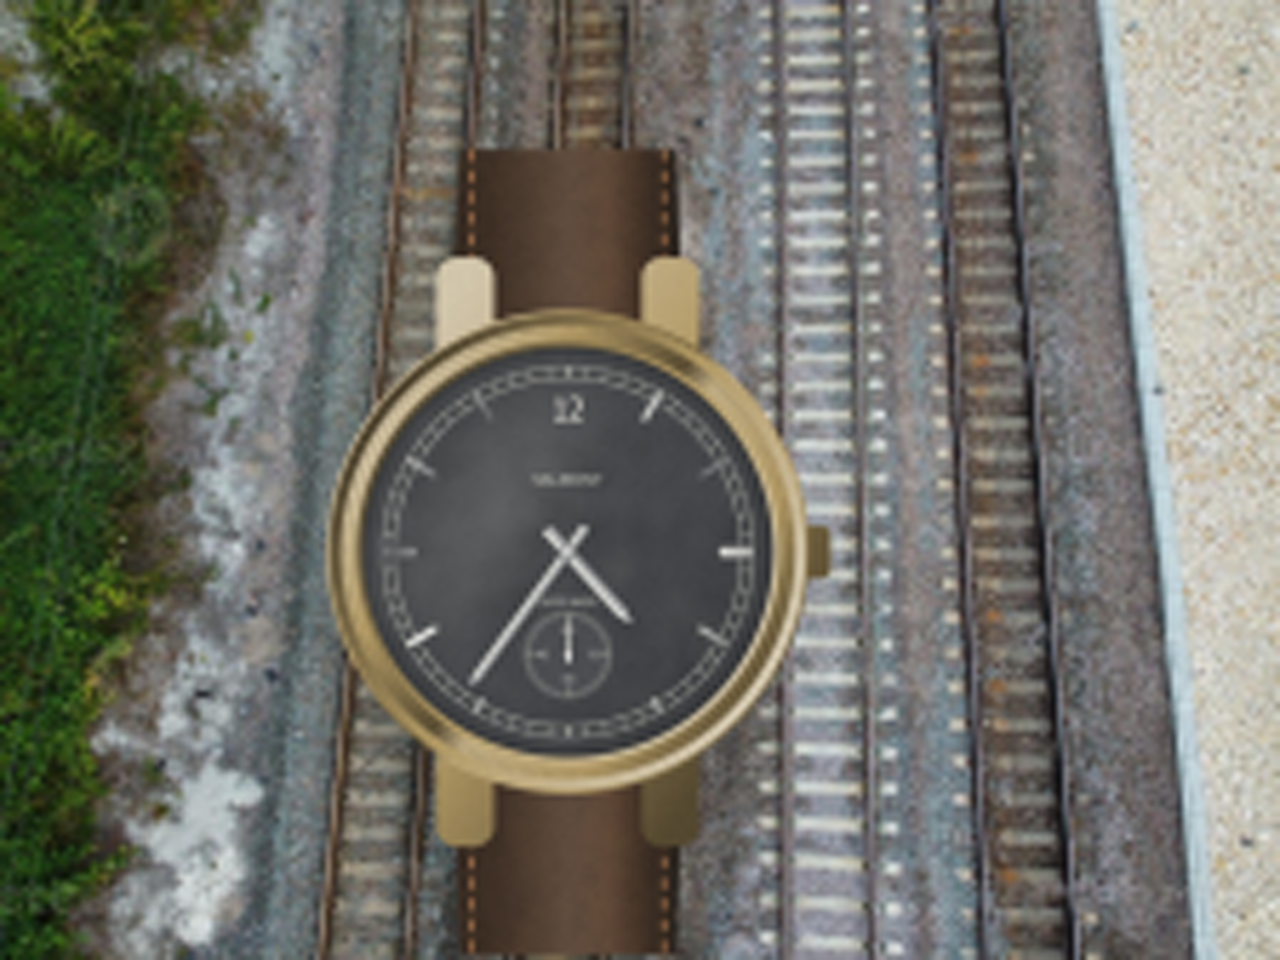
4:36
